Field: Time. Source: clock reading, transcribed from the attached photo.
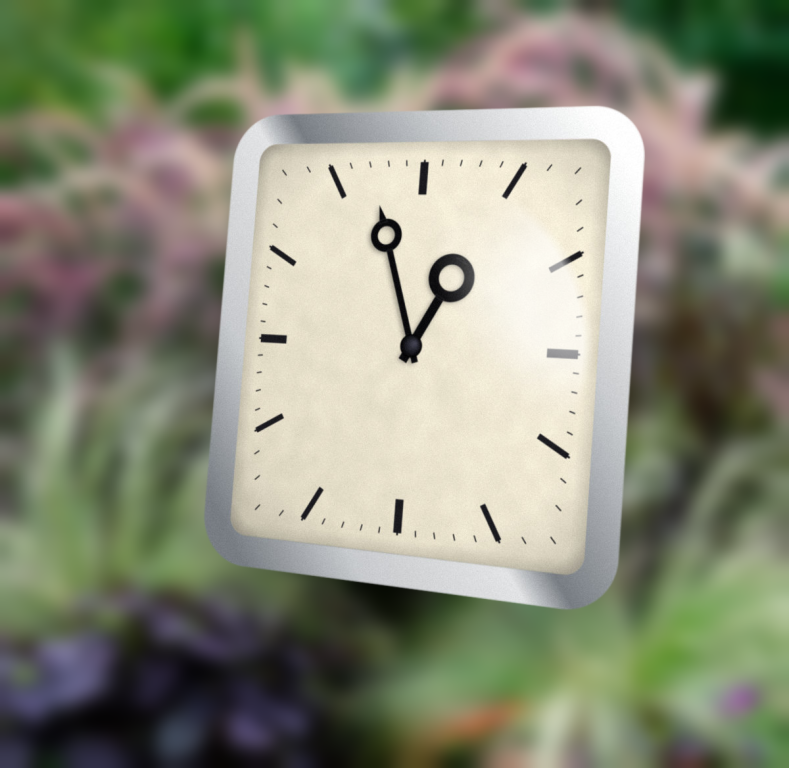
12:57
